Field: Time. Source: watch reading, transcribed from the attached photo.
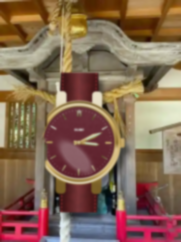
3:11
